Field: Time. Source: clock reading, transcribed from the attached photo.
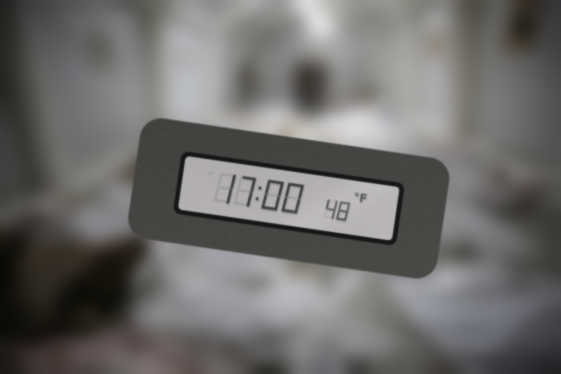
17:00
